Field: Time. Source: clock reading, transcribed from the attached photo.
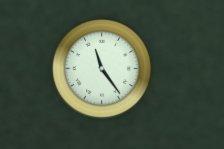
11:24
